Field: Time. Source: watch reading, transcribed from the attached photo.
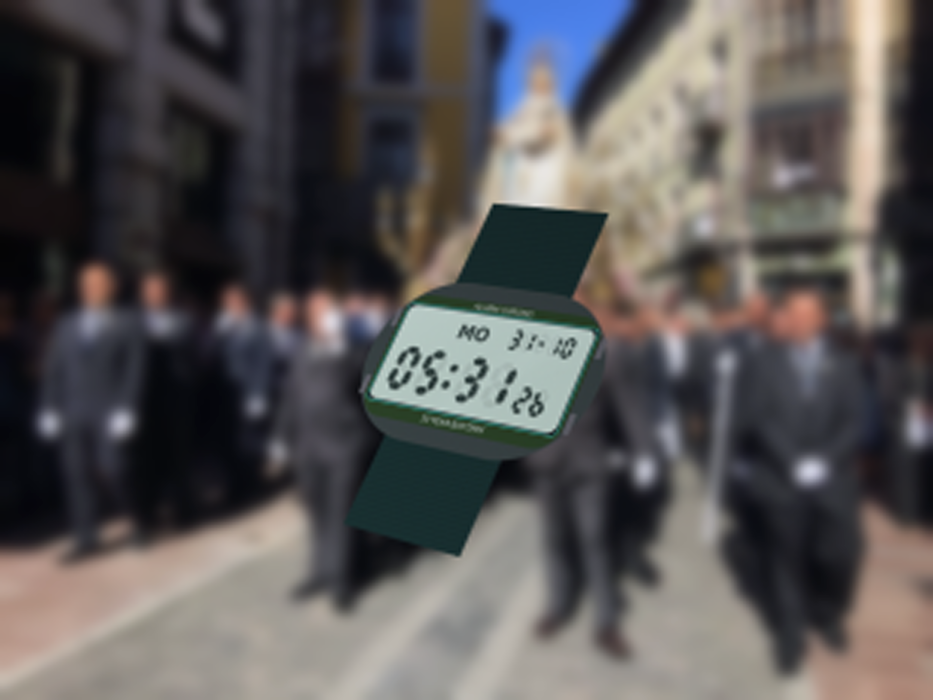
5:31:26
